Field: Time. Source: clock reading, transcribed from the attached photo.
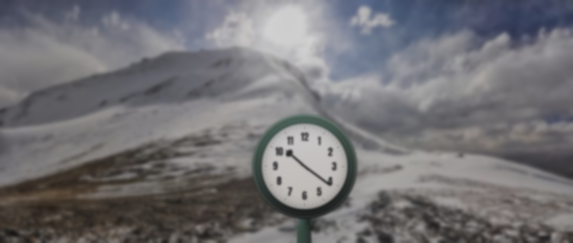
10:21
